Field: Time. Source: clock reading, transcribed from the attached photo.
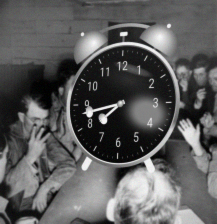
7:43
